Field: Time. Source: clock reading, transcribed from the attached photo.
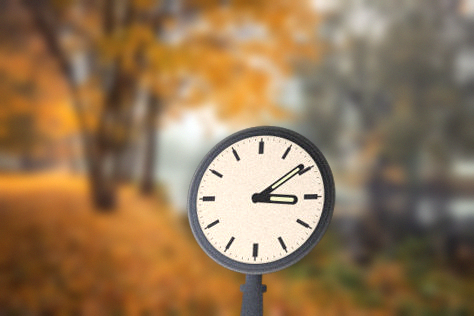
3:09
